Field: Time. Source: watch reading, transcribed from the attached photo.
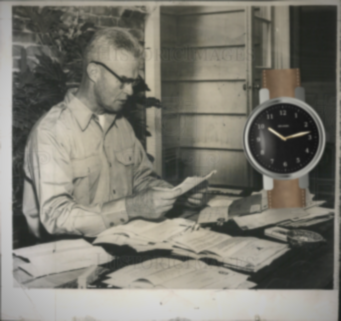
10:13
